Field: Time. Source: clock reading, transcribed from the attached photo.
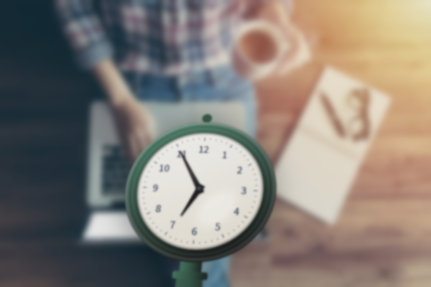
6:55
